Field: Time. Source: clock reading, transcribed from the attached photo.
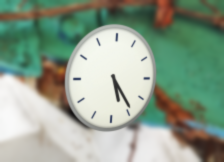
5:24
